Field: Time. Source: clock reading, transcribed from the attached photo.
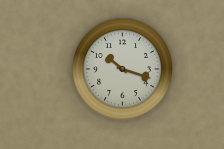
10:18
